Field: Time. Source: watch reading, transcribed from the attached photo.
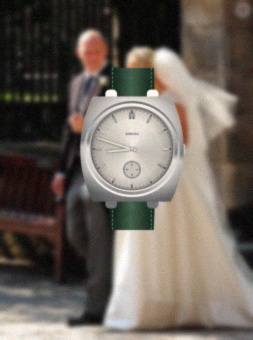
8:48
